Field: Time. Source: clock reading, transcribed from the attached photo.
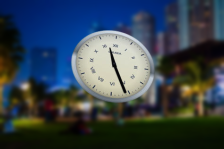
11:26
